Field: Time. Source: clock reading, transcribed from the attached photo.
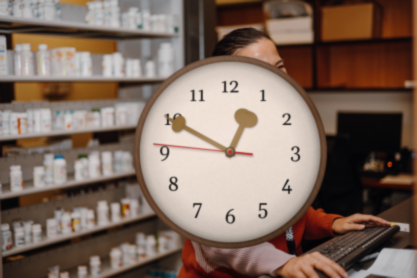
12:49:46
